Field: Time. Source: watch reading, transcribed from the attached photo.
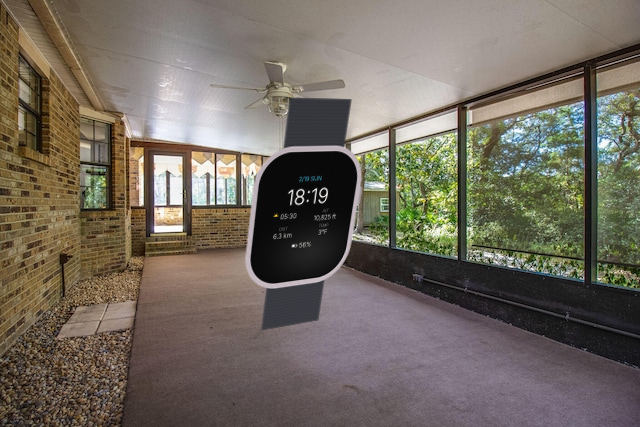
18:19
